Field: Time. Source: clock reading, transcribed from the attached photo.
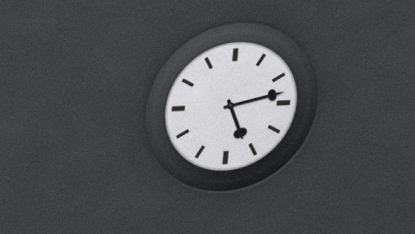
5:13
